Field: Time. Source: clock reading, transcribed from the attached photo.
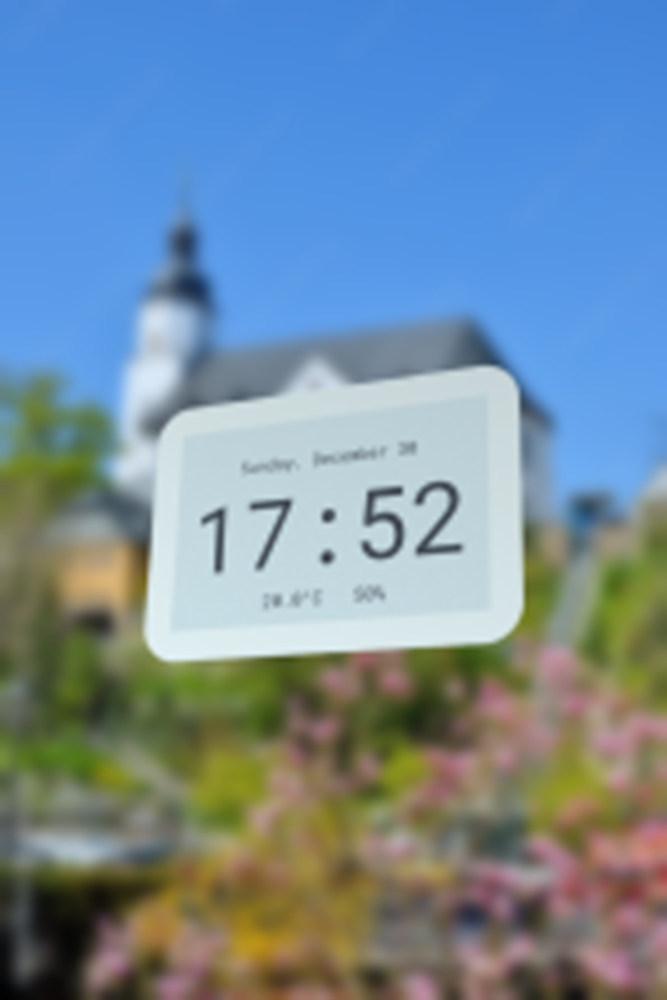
17:52
